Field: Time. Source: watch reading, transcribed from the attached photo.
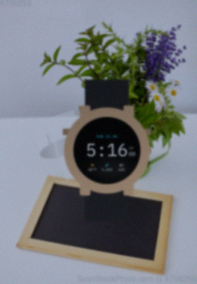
5:16
